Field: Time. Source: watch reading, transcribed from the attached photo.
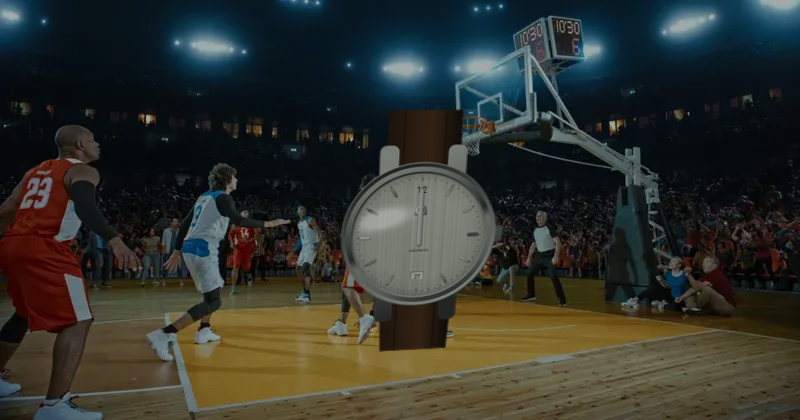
12:00
